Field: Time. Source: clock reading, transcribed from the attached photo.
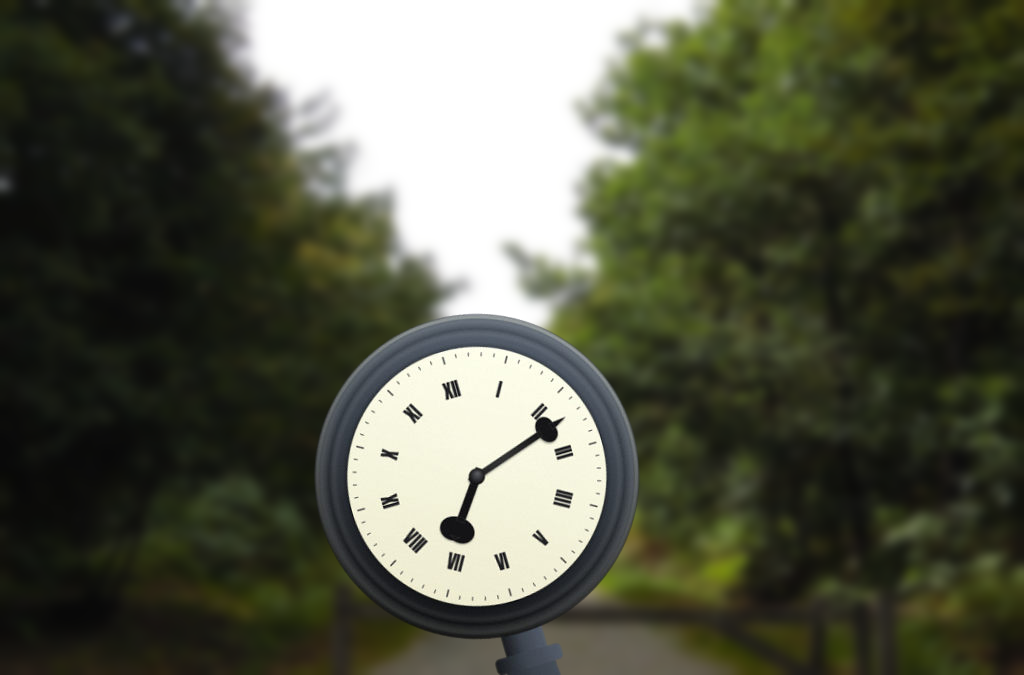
7:12
